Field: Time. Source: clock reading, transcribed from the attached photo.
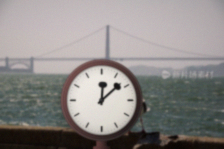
12:08
